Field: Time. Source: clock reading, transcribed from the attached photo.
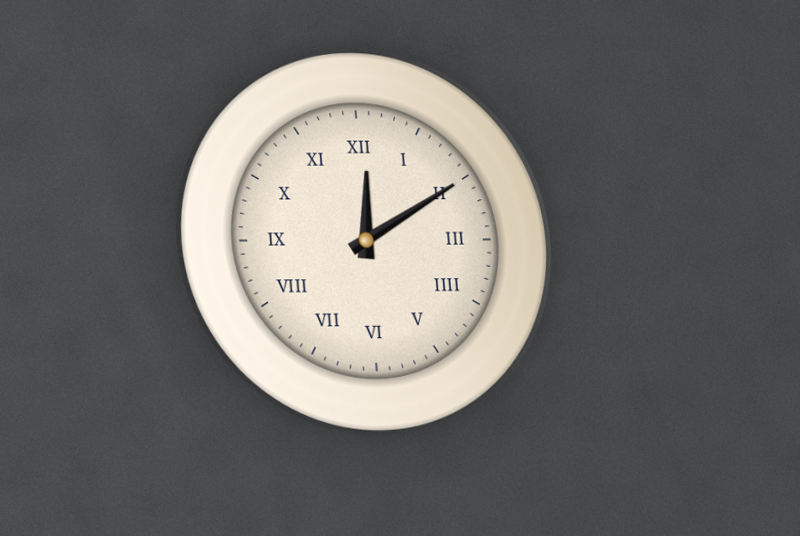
12:10
